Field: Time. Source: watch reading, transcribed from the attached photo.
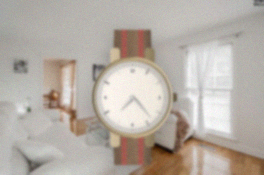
7:23
